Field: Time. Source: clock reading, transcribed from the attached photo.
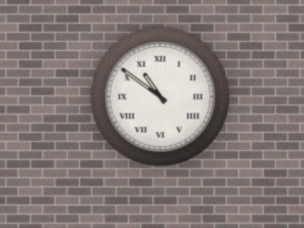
10:51
